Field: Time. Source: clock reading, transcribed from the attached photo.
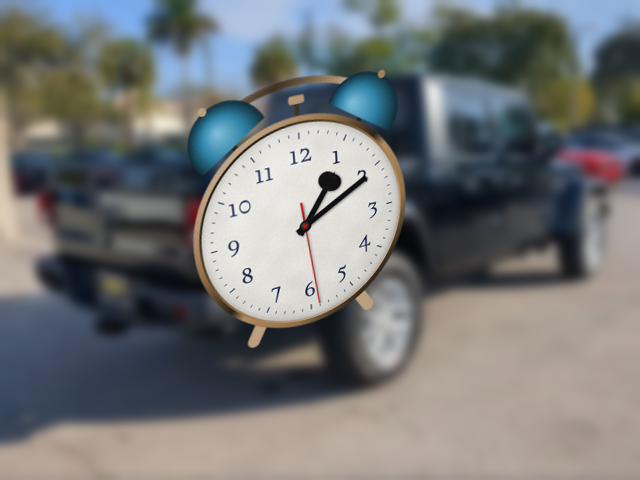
1:10:29
